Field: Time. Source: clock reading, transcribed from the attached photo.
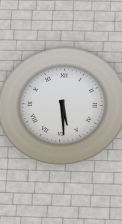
5:29
